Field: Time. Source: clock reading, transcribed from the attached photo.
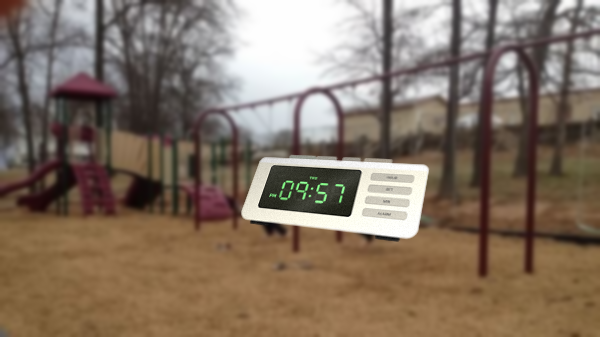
9:57
